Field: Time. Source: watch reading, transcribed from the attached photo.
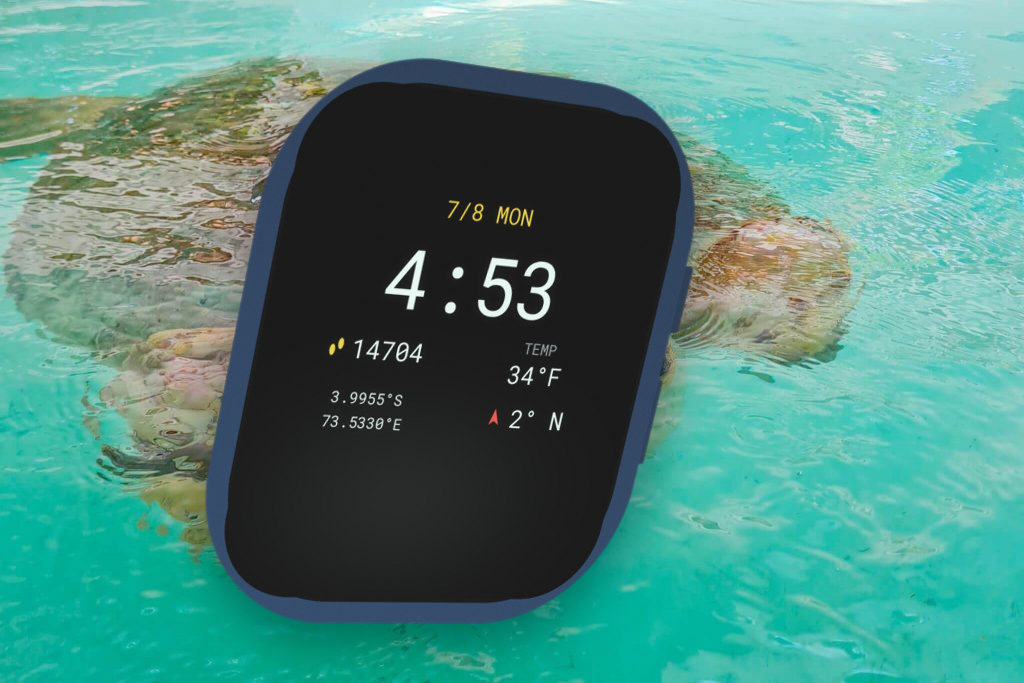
4:53
